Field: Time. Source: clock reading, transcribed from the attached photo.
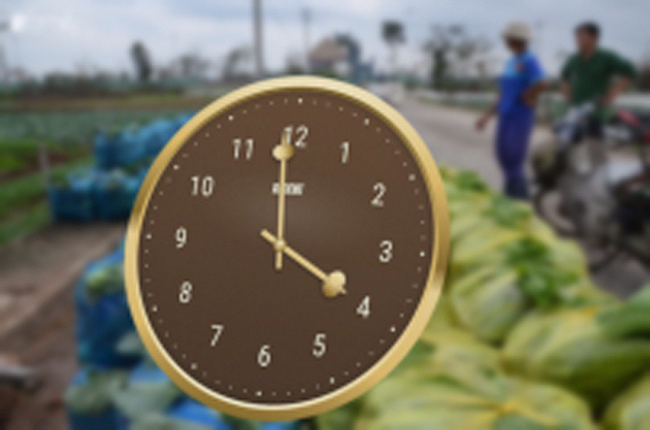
3:59
